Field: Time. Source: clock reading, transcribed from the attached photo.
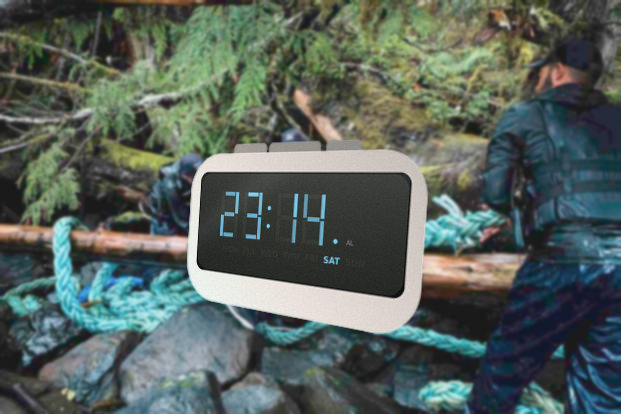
23:14
